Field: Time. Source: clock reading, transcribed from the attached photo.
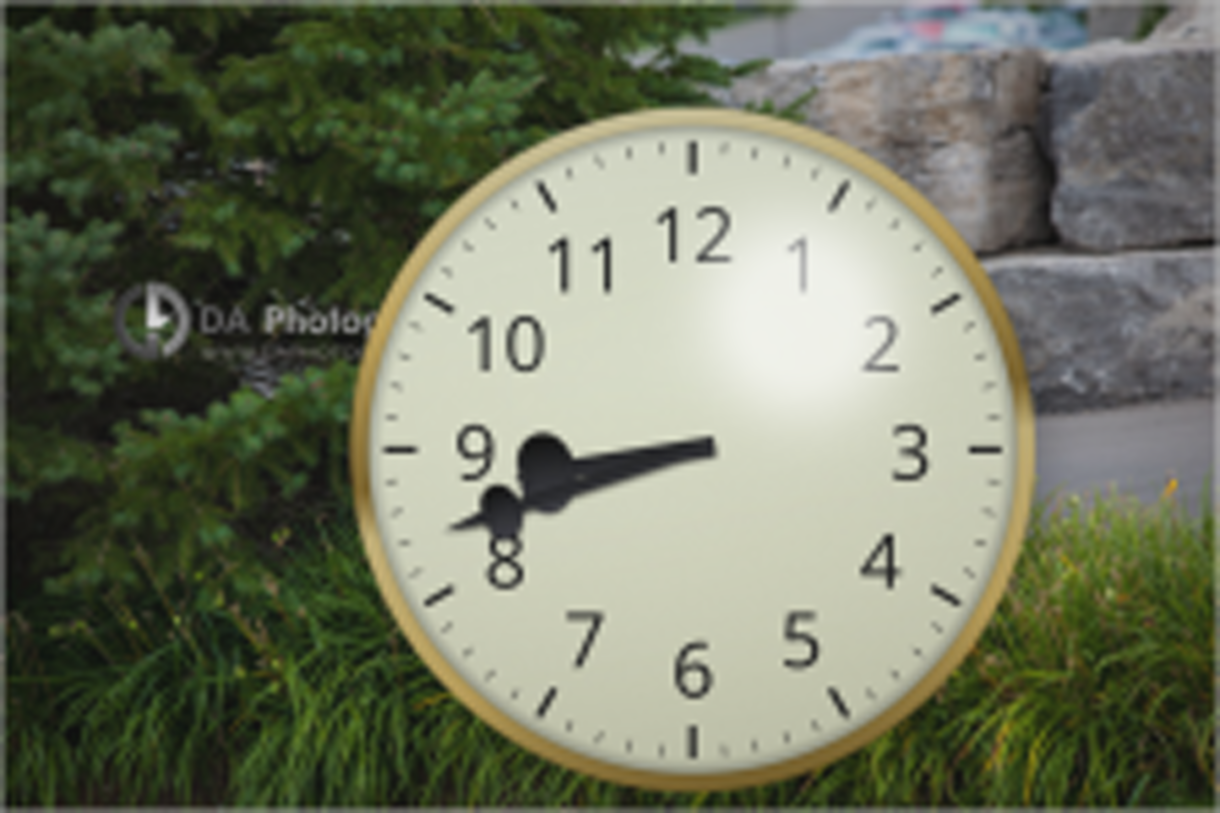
8:42
